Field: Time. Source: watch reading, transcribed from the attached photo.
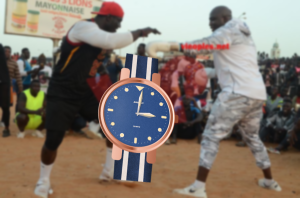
3:01
